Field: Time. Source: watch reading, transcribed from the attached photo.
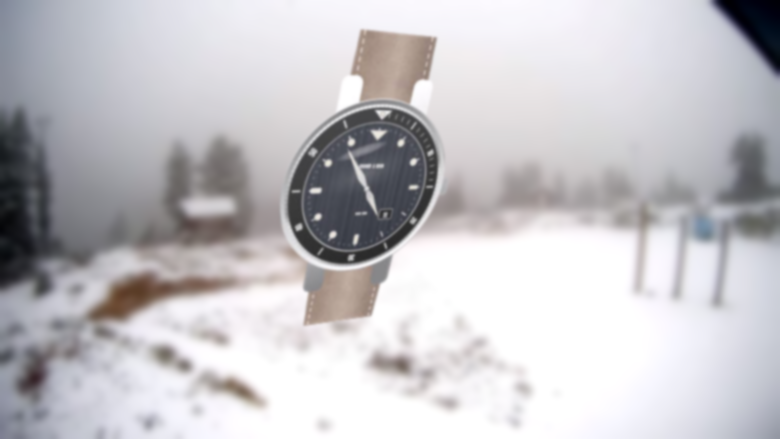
4:54
